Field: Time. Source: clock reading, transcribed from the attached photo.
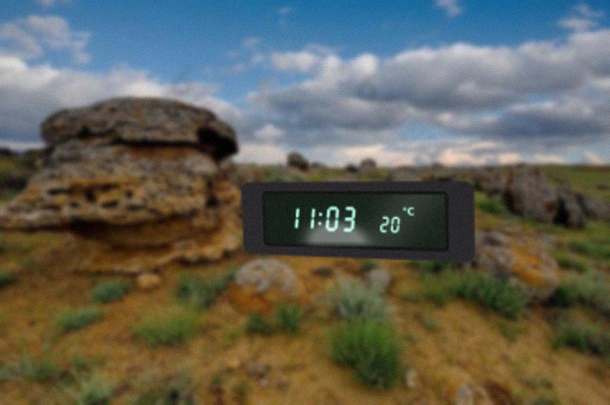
11:03
